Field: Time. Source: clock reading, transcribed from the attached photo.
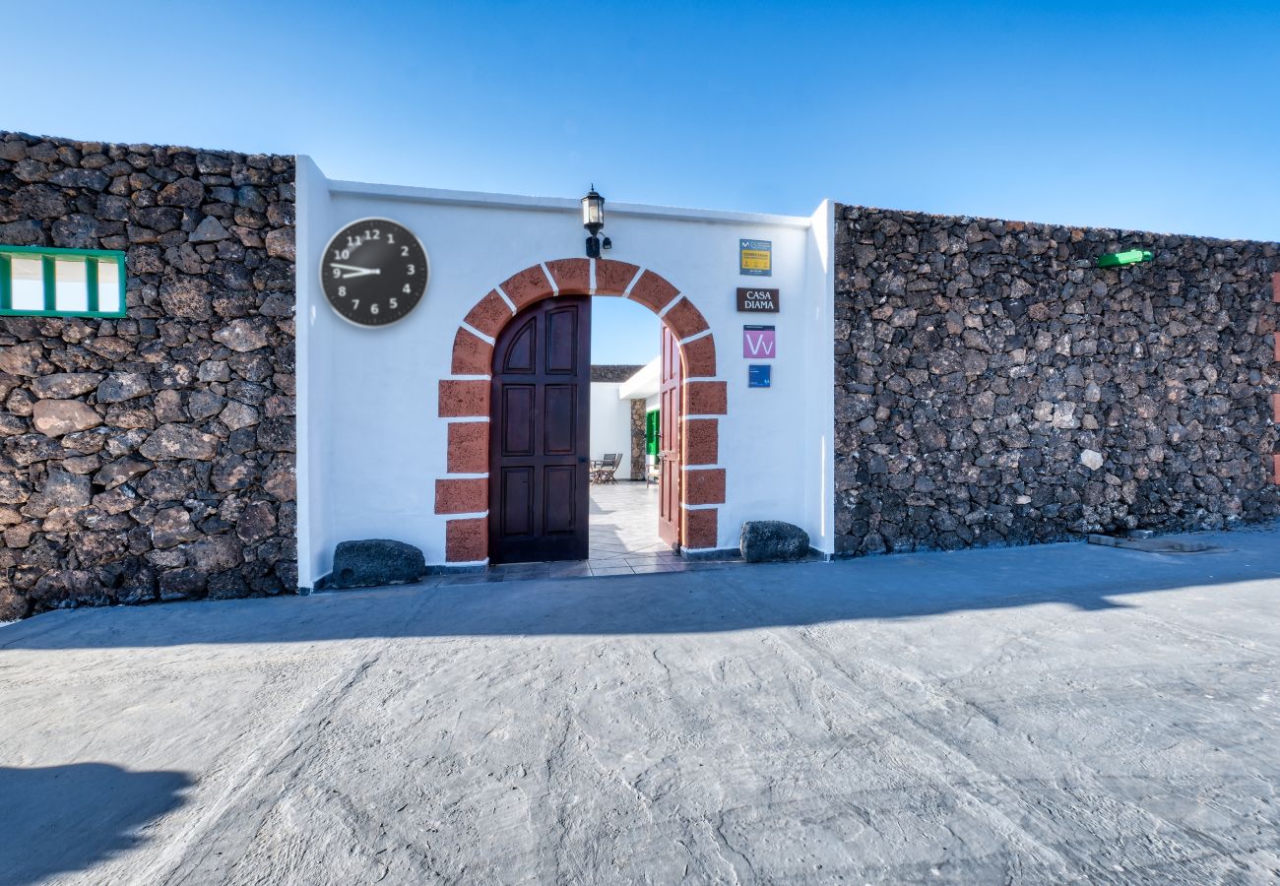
8:47
